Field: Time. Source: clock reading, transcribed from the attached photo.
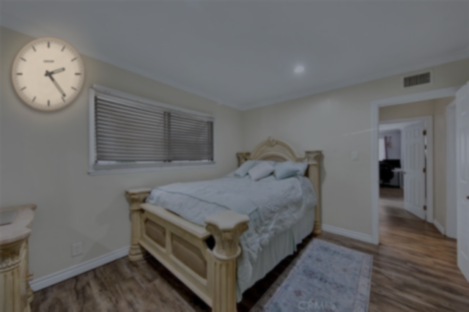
2:24
